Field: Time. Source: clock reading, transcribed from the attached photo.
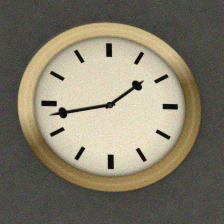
1:43
